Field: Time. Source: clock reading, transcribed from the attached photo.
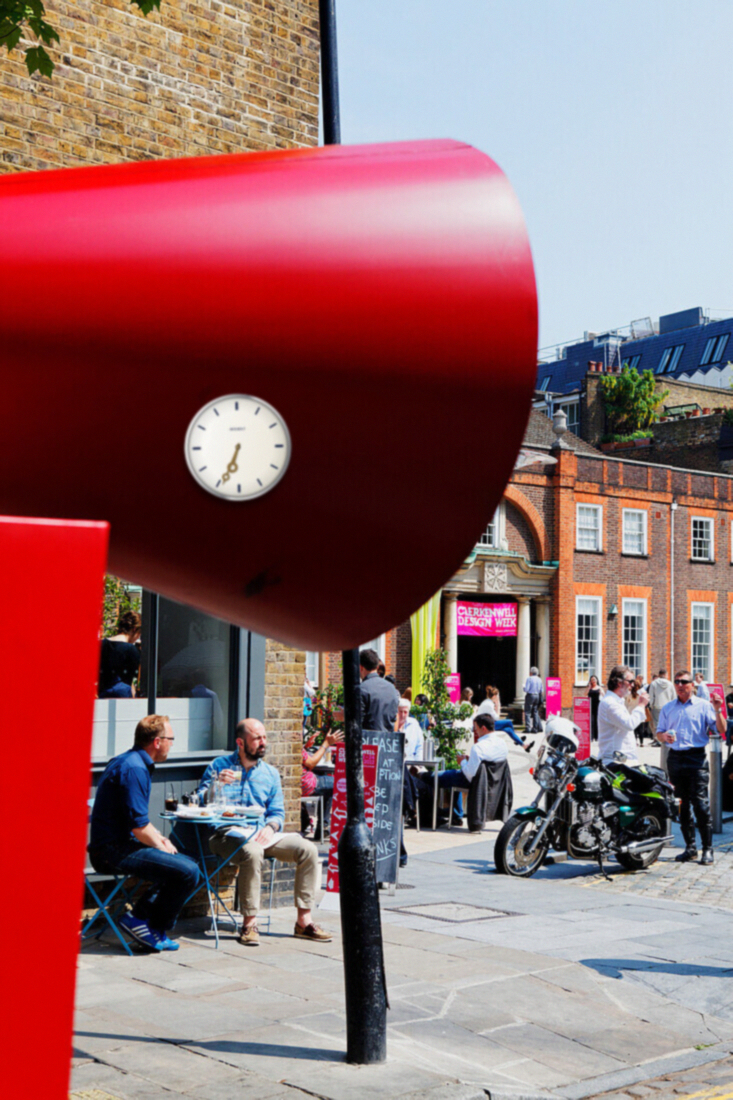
6:34
